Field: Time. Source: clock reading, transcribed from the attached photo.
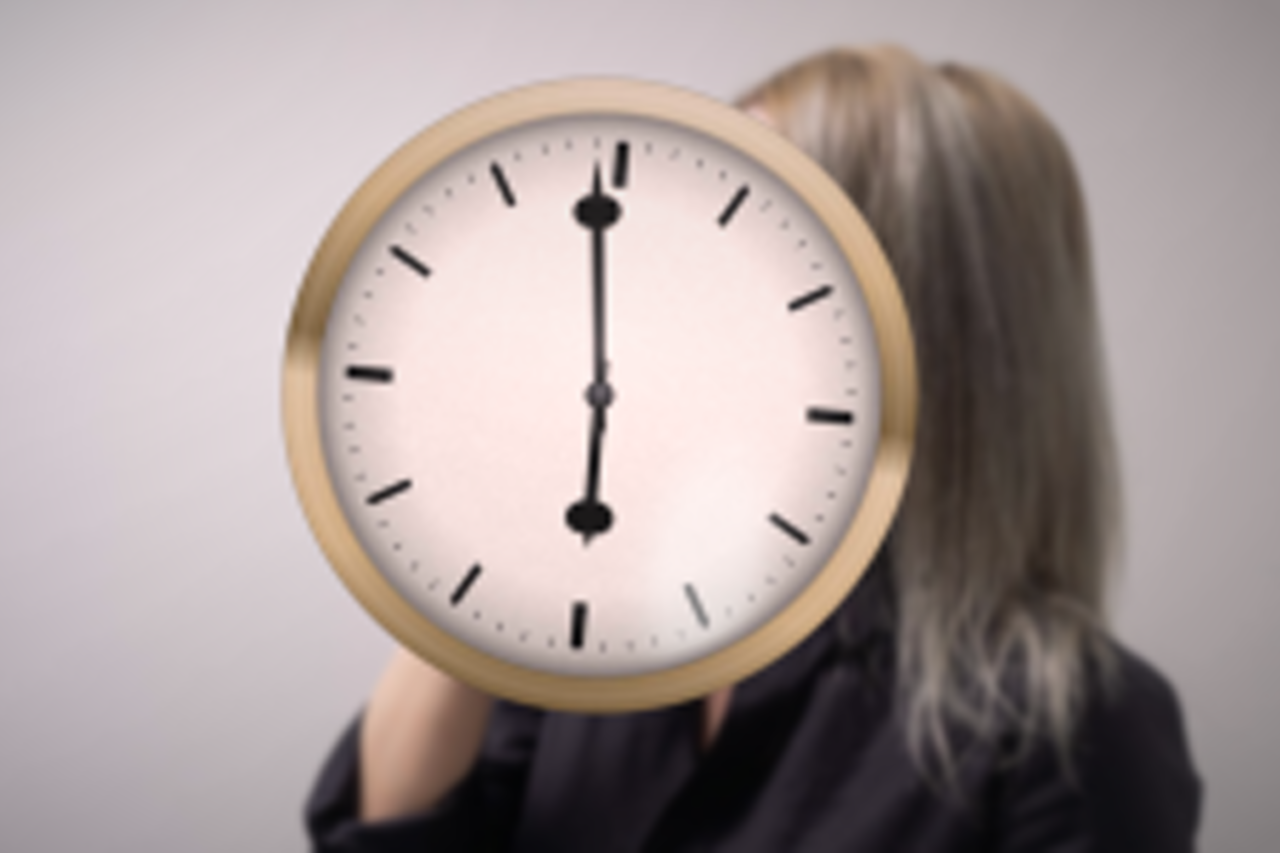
5:59
